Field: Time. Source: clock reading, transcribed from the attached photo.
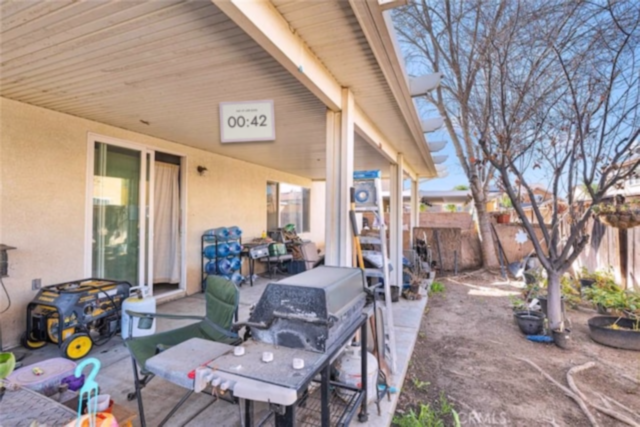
0:42
